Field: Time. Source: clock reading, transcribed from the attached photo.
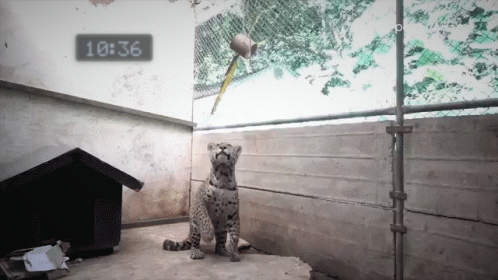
10:36
